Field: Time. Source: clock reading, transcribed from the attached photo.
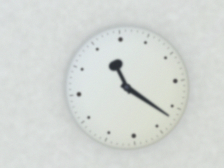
11:22
